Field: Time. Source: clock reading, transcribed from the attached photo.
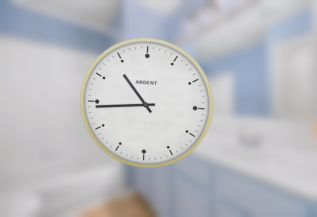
10:44
